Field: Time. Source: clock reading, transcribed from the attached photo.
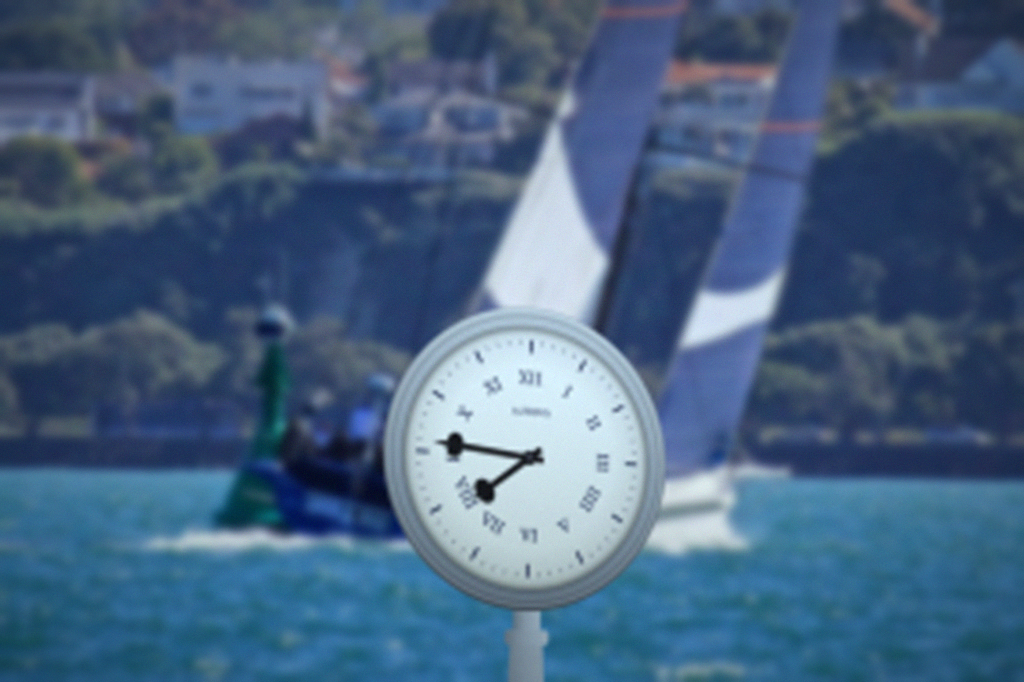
7:46
